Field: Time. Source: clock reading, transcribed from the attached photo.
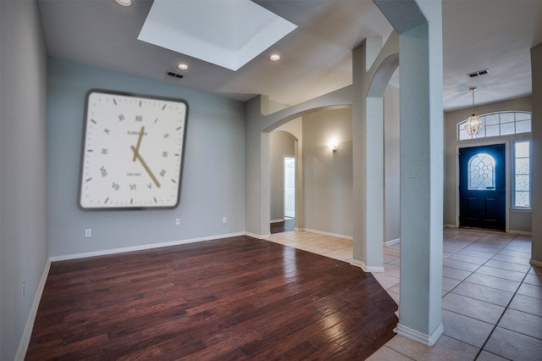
12:23
